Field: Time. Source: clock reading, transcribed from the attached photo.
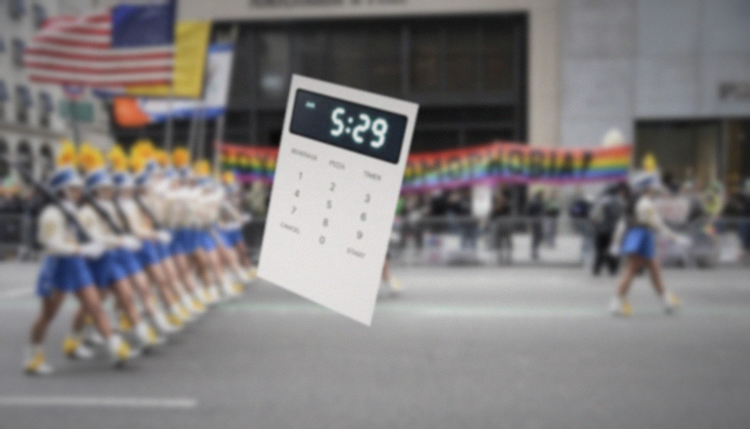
5:29
